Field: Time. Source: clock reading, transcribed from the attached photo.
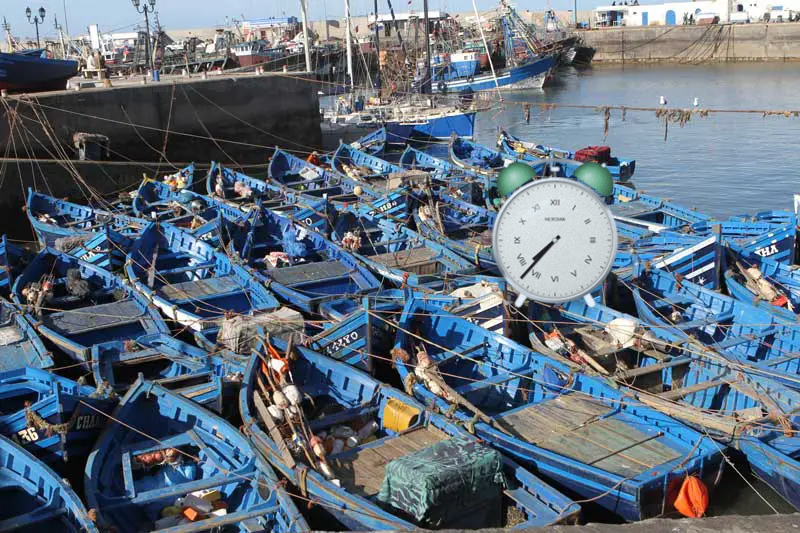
7:37
